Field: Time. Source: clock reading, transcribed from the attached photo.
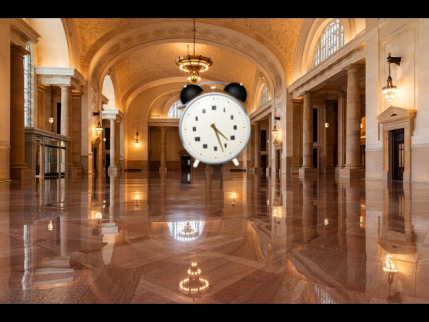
4:27
